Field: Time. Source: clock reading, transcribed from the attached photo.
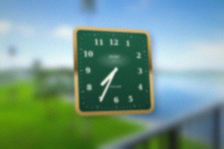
7:35
